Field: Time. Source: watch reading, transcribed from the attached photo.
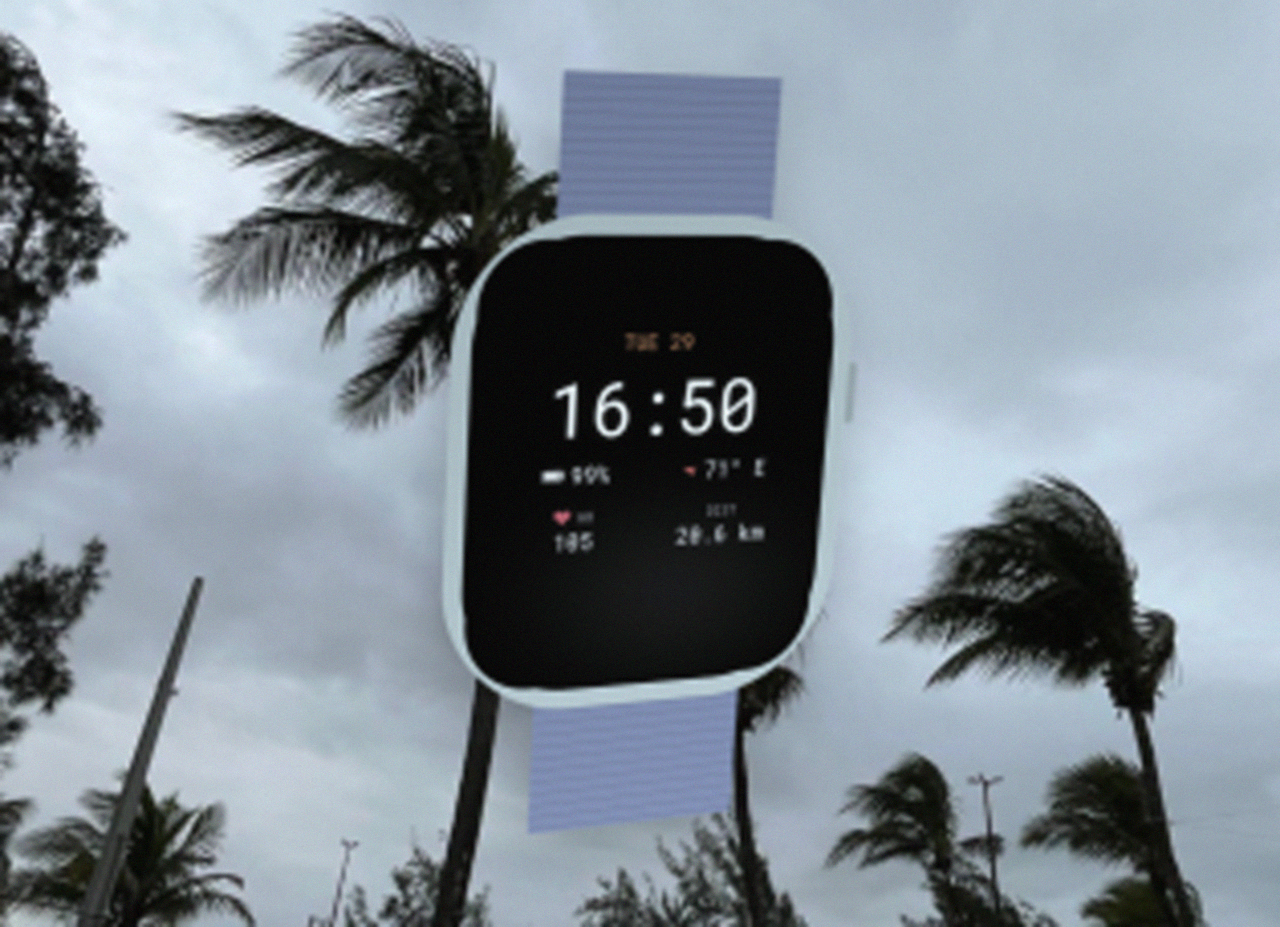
16:50
